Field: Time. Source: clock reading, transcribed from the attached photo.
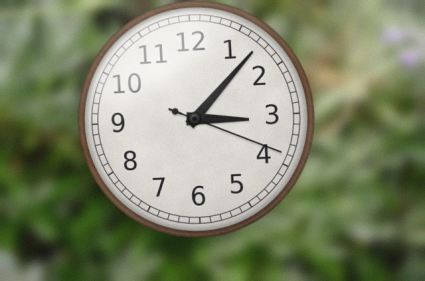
3:07:19
